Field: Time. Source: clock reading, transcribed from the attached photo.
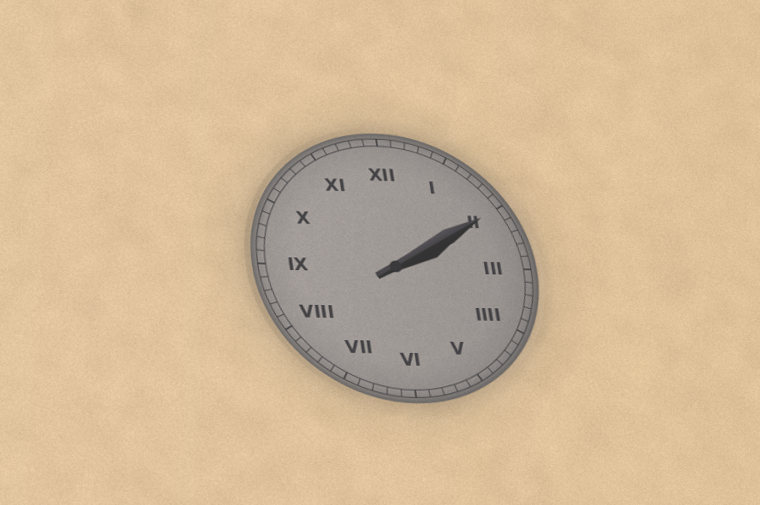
2:10
